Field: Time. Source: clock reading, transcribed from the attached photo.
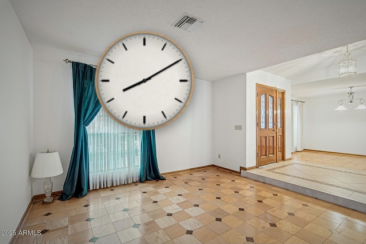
8:10
